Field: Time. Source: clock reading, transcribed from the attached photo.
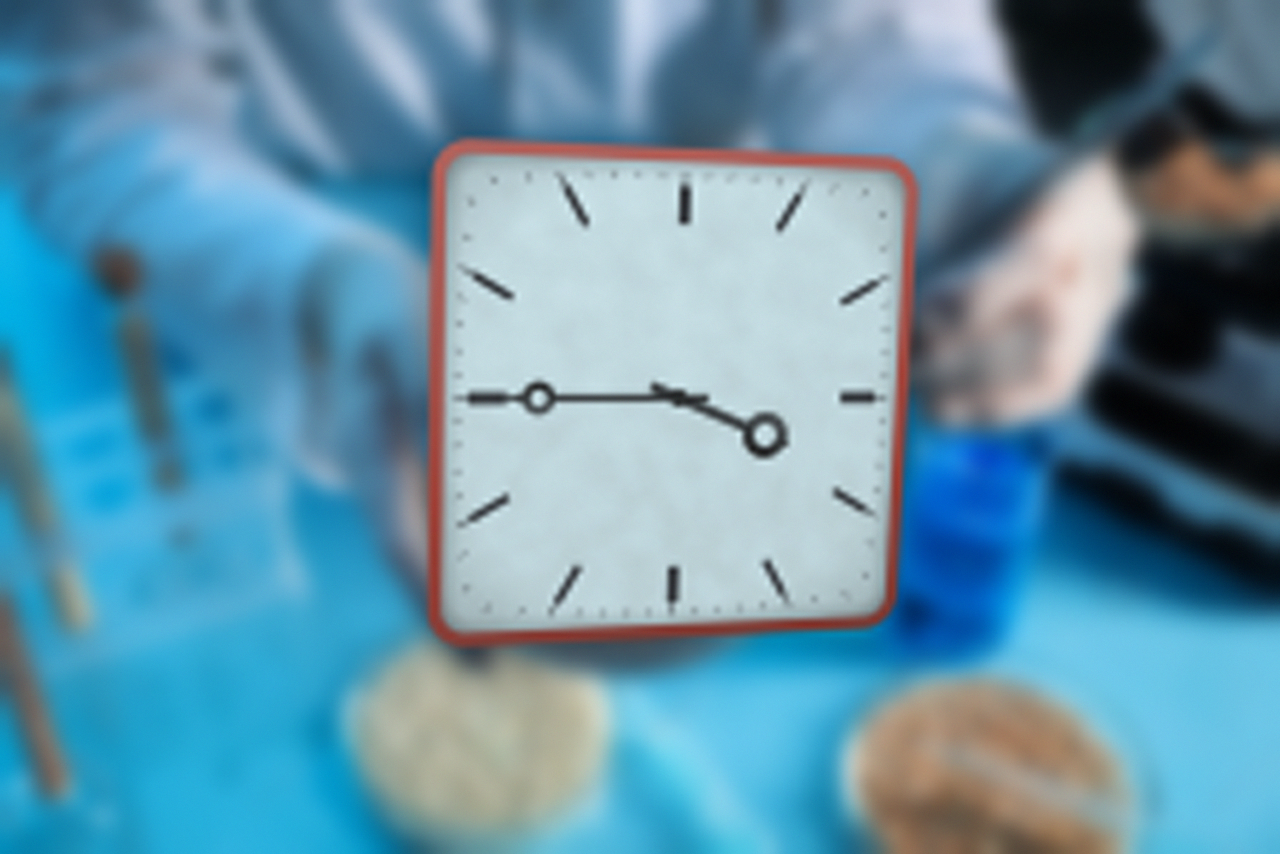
3:45
